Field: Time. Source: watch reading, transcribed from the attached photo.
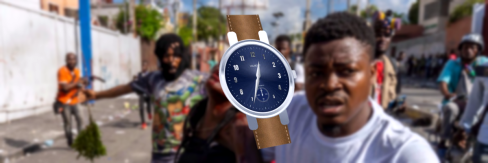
12:34
